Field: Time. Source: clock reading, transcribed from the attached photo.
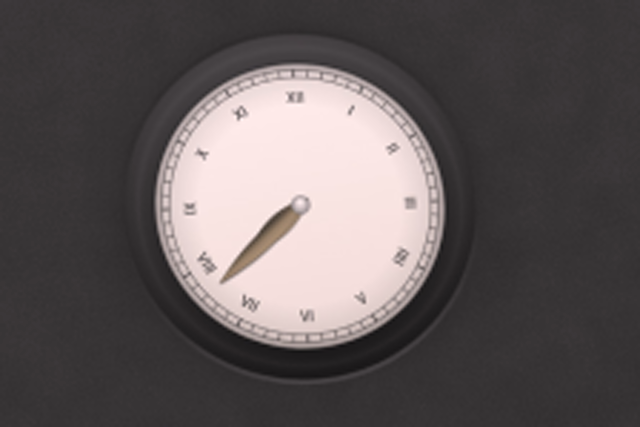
7:38
